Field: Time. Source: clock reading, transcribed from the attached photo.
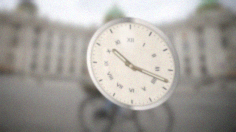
10:18
